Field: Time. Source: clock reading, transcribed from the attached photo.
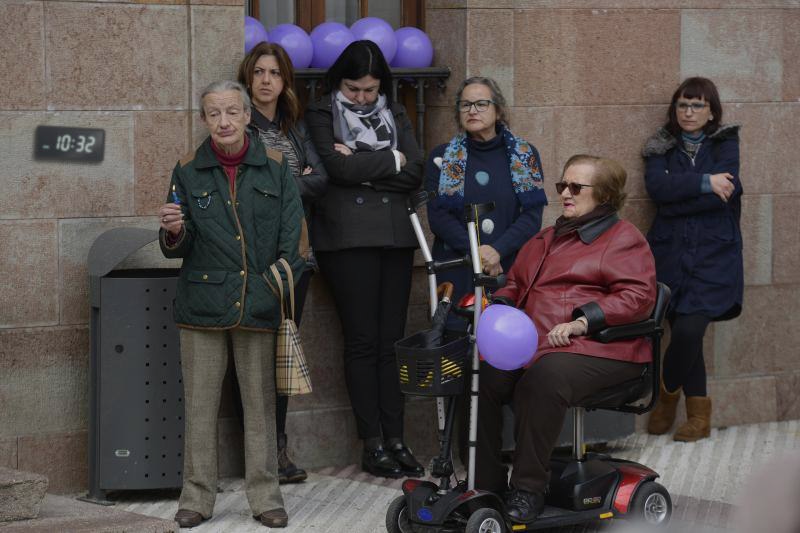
10:32
